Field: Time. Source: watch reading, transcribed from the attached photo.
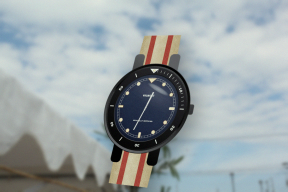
12:33
